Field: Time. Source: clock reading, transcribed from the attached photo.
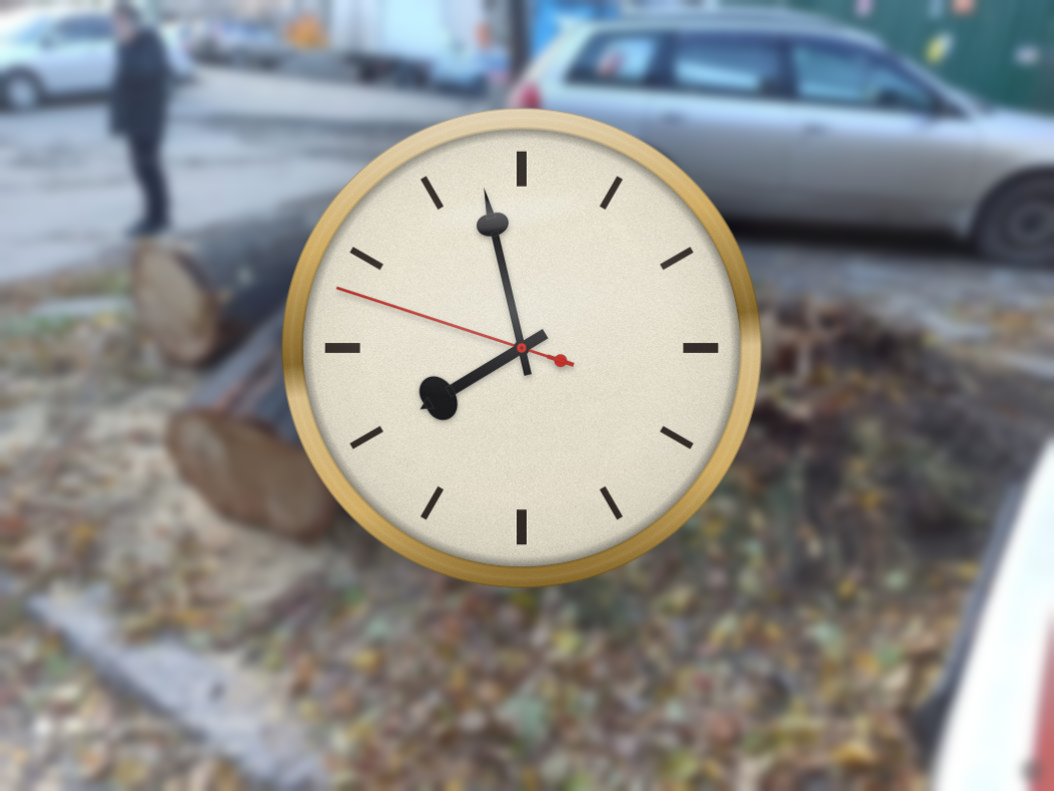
7:57:48
